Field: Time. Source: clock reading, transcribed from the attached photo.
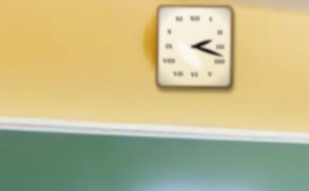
2:18
